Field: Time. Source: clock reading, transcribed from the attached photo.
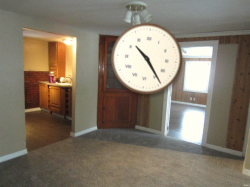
10:24
